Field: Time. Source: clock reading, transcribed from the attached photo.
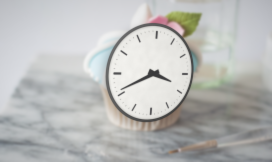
3:41
